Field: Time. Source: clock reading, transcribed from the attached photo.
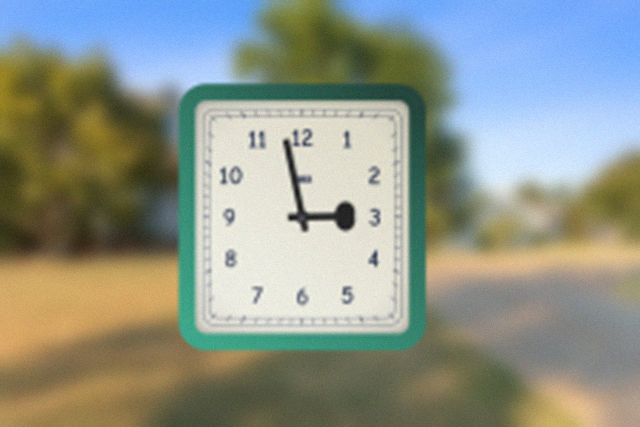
2:58
